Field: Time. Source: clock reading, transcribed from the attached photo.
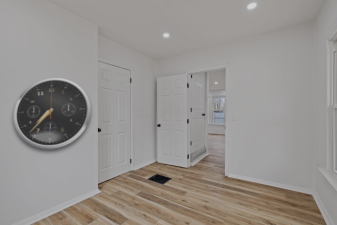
7:37
